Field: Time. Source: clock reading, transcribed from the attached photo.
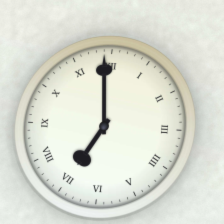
6:59
